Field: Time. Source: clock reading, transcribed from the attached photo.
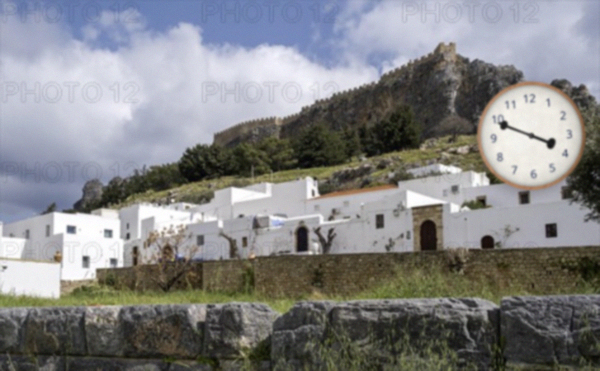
3:49
